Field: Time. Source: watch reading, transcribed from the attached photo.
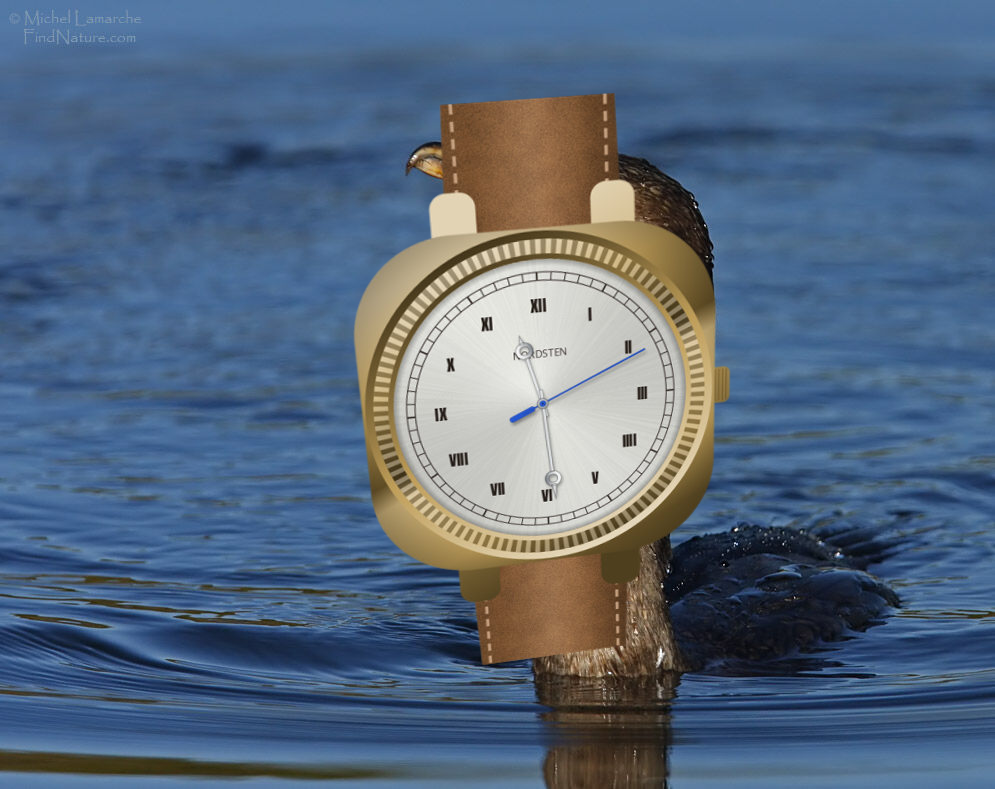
11:29:11
